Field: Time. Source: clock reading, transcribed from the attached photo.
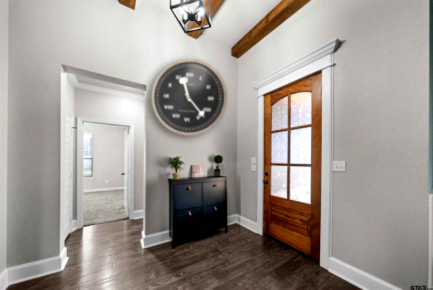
11:23
